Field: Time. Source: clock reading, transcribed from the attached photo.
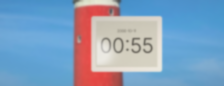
0:55
